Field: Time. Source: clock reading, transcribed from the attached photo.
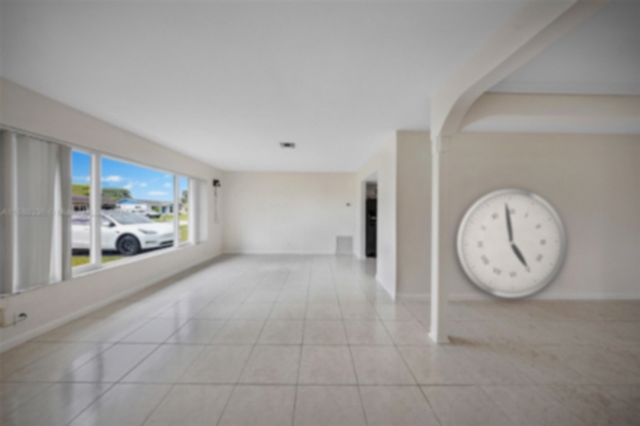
4:59
